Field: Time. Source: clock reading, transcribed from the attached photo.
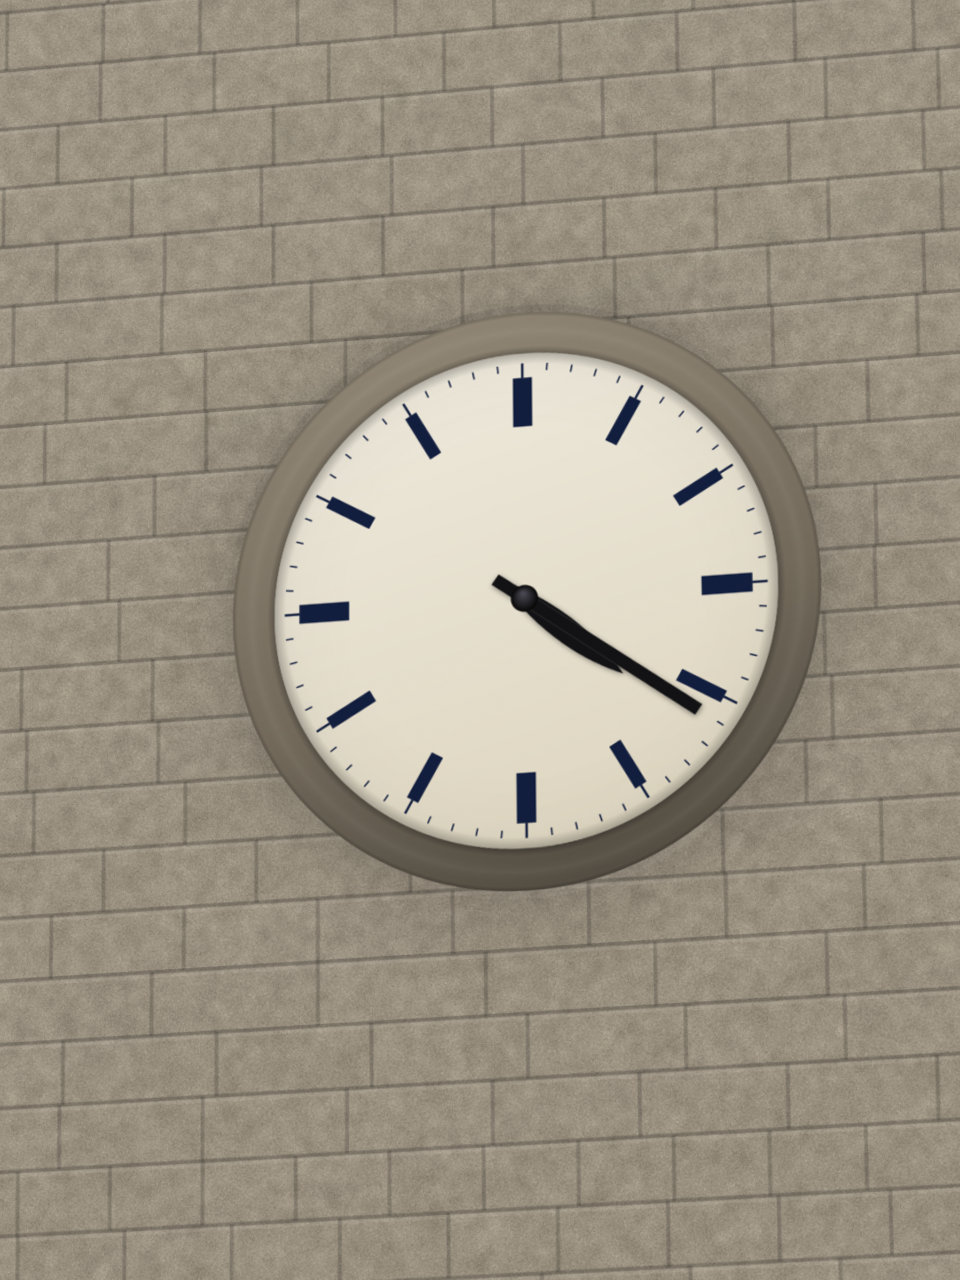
4:21
